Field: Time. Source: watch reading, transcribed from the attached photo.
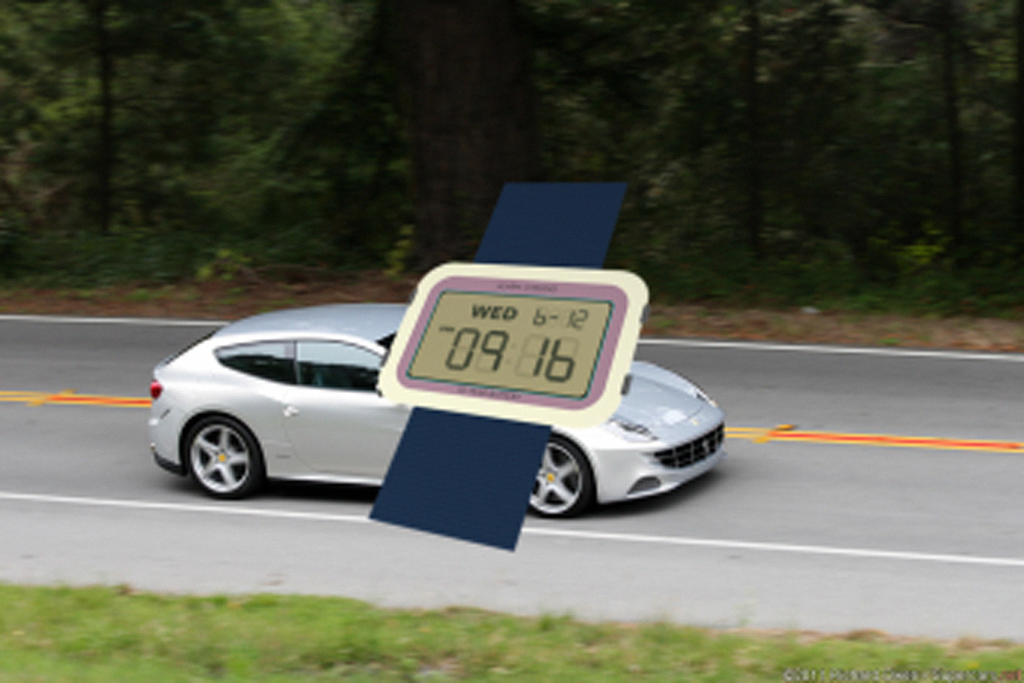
9:16
